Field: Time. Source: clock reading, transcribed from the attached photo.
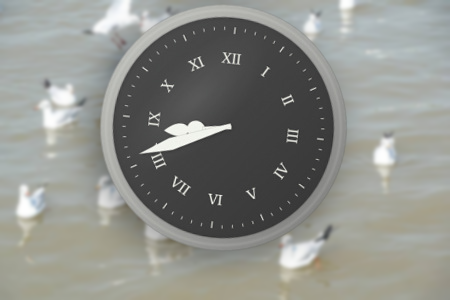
8:41
